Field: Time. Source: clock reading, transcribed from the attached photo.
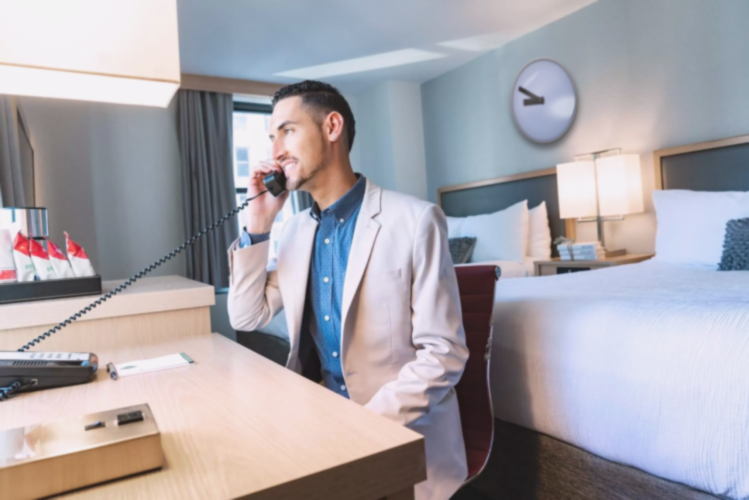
8:49
